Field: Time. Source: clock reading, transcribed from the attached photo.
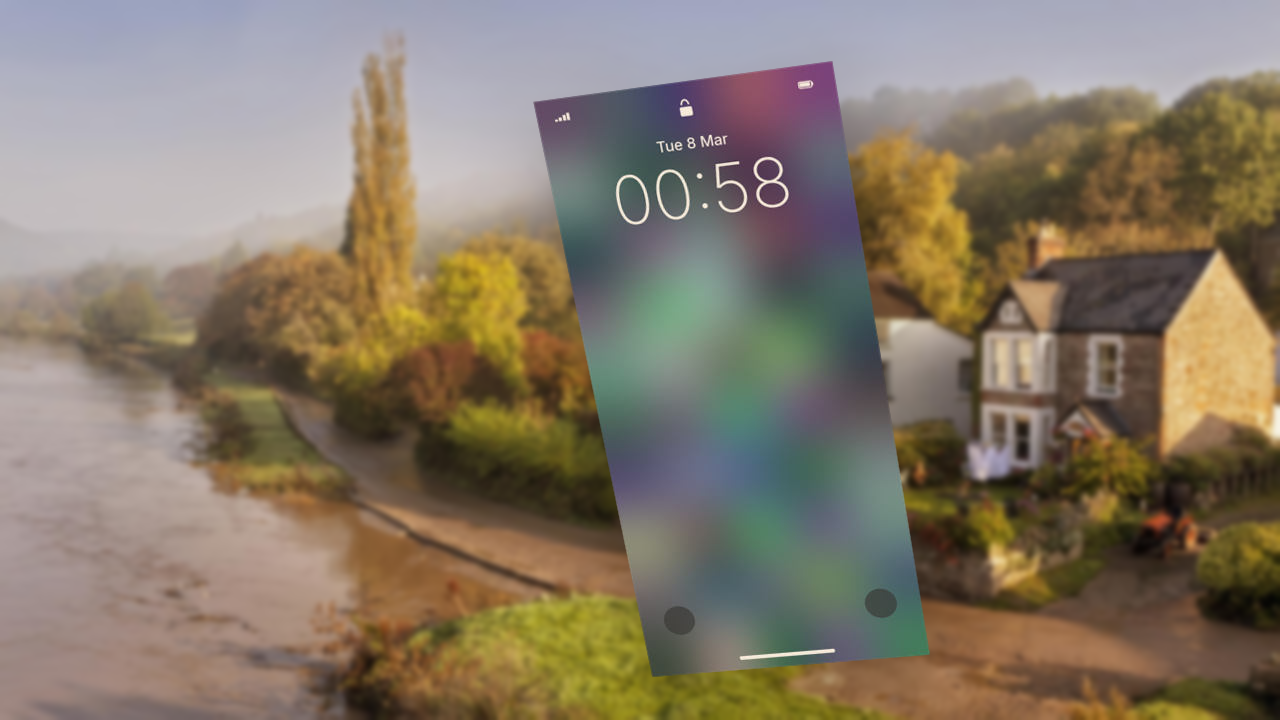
0:58
